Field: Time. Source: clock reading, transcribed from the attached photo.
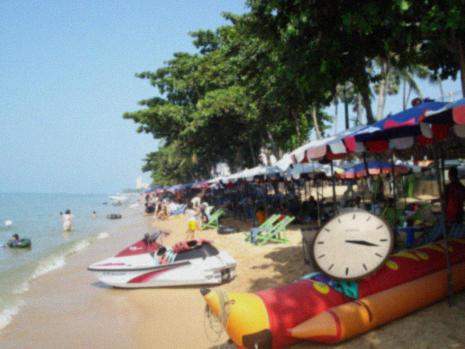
3:17
